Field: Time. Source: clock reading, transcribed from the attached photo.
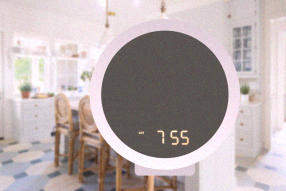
7:55
